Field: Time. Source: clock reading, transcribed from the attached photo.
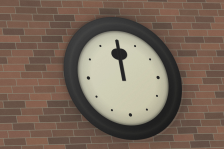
12:00
